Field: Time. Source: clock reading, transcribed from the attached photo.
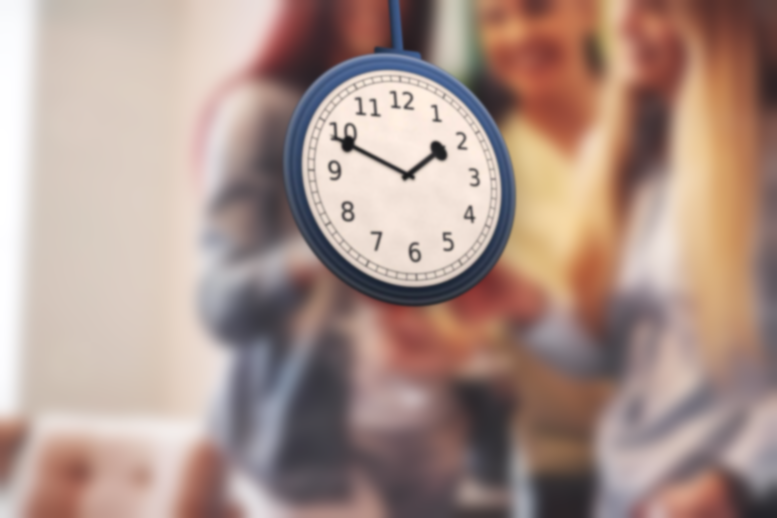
1:49
